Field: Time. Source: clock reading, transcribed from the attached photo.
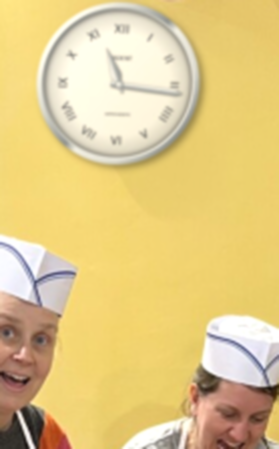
11:16
